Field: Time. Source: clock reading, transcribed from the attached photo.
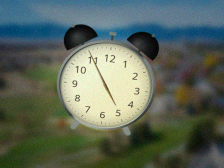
4:55
